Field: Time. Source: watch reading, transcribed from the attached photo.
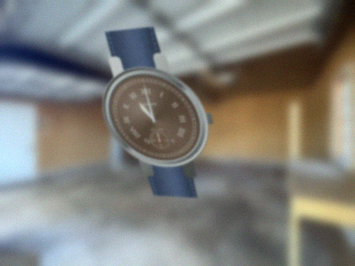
11:00
